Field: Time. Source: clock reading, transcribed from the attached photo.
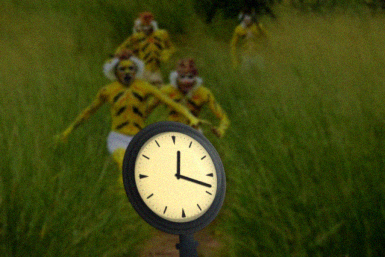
12:18
